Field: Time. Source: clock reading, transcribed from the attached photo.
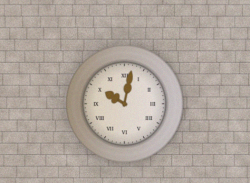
10:02
